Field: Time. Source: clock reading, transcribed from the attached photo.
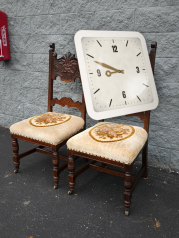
8:49
